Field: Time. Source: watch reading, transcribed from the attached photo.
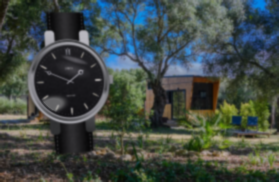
1:49
